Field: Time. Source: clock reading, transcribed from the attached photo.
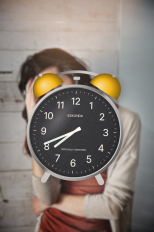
7:41
